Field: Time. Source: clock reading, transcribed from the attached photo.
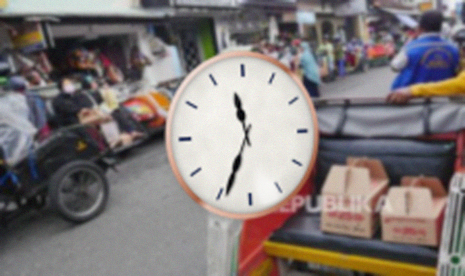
11:34
